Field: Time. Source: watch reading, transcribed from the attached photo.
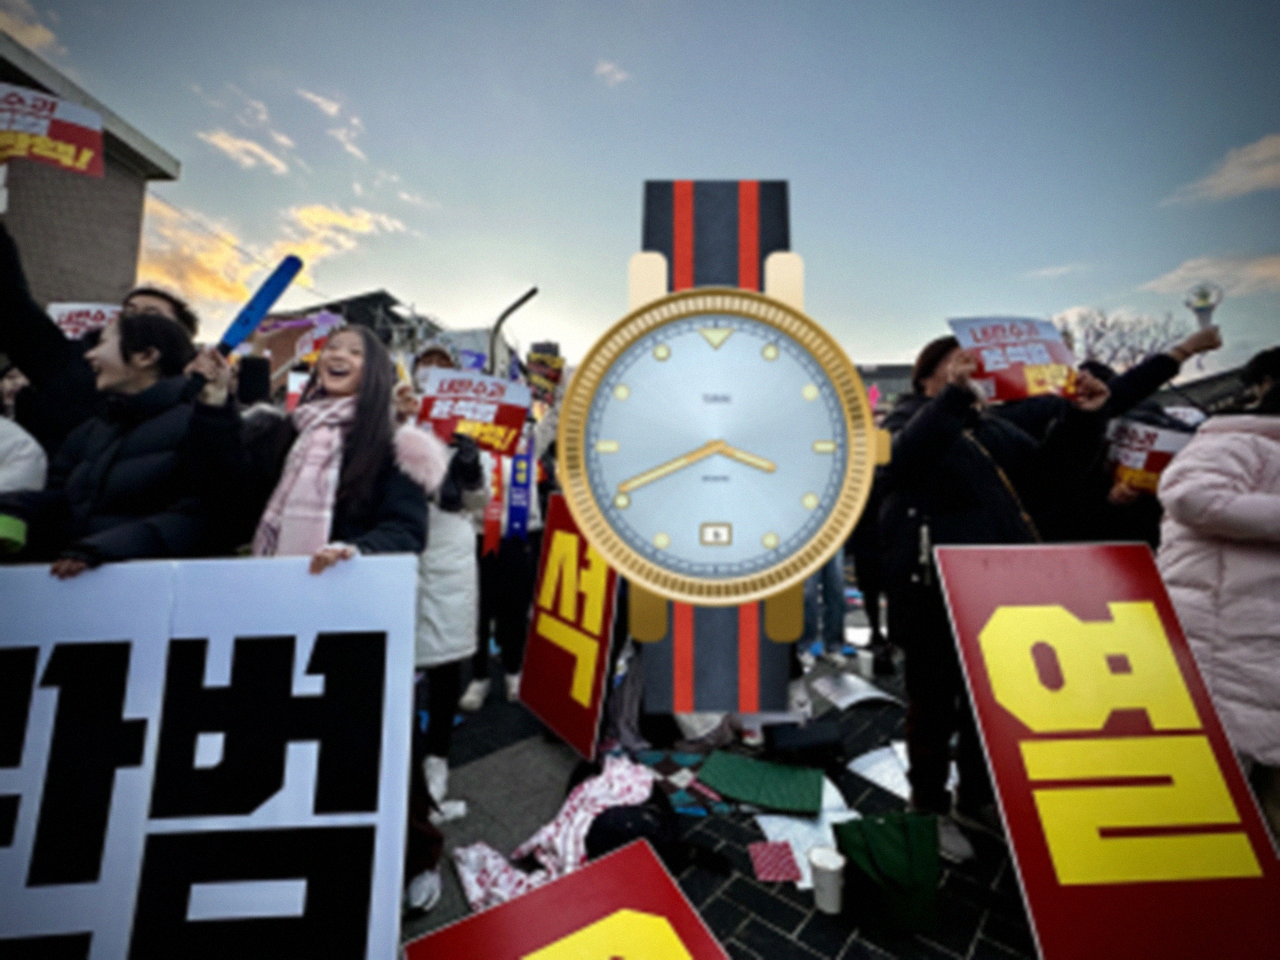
3:41
